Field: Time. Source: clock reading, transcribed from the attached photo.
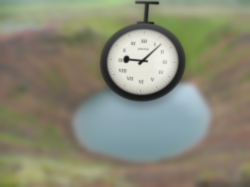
9:07
